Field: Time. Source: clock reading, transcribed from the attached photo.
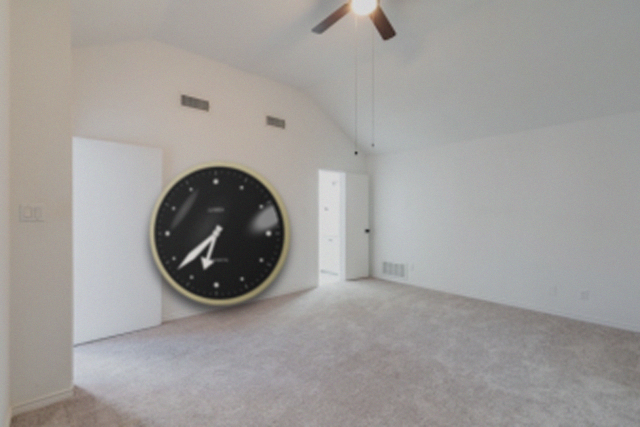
6:38
